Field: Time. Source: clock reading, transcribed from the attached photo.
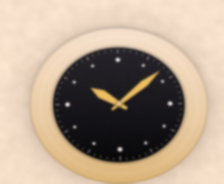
10:08
